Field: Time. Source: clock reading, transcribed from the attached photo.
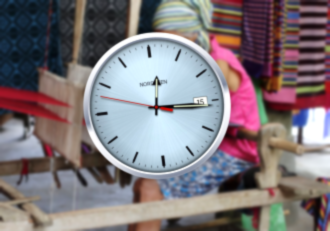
12:15:48
